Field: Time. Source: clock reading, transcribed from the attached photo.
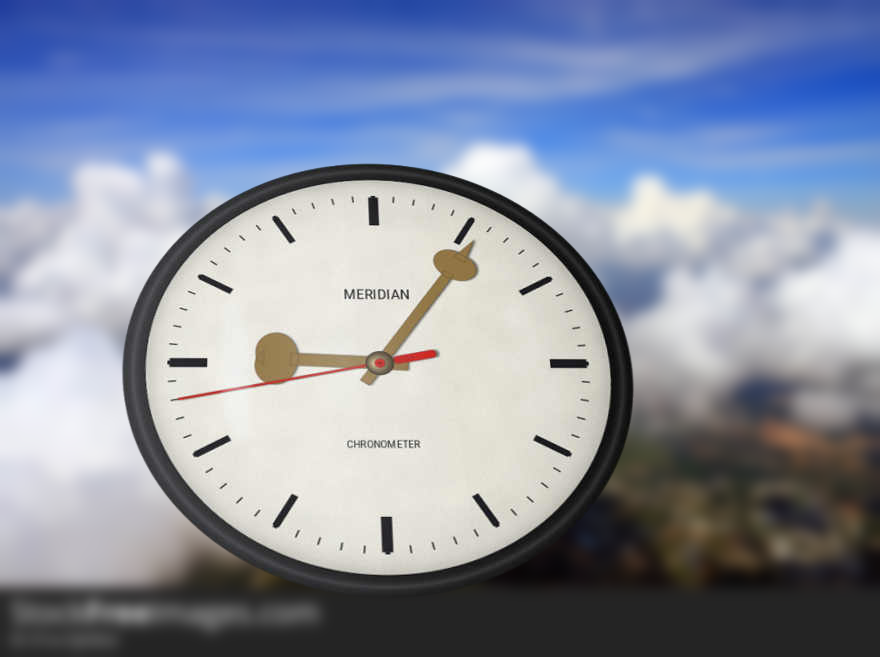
9:05:43
